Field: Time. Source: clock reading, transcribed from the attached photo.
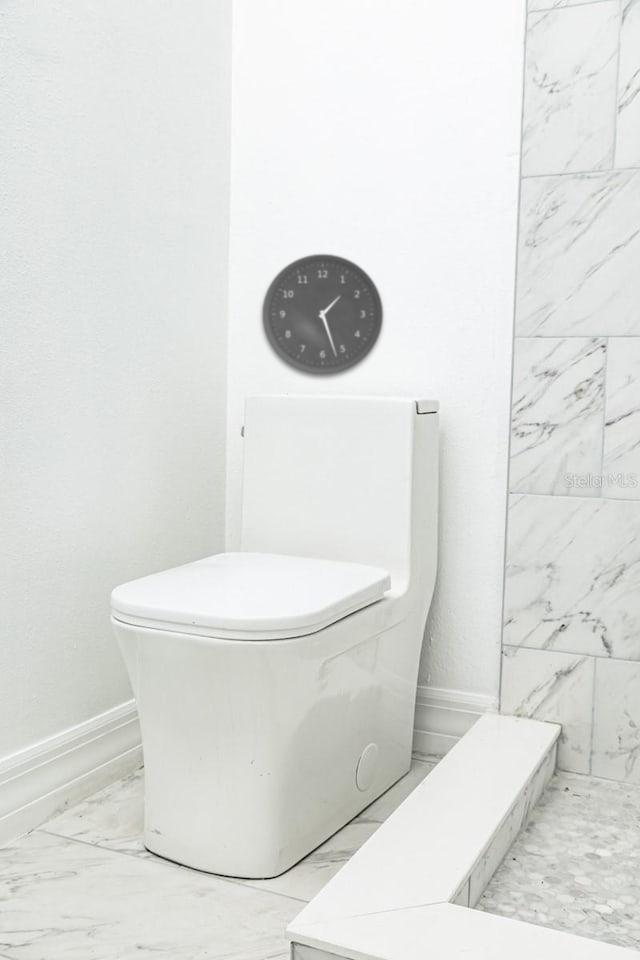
1:27
